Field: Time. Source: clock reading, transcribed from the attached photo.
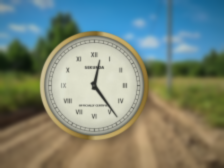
12:24
